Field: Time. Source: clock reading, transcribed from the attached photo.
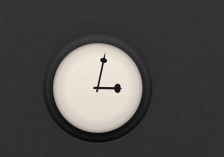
3:02
